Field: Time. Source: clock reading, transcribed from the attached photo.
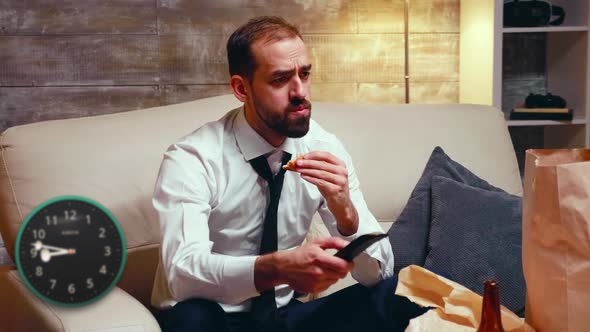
8:47
